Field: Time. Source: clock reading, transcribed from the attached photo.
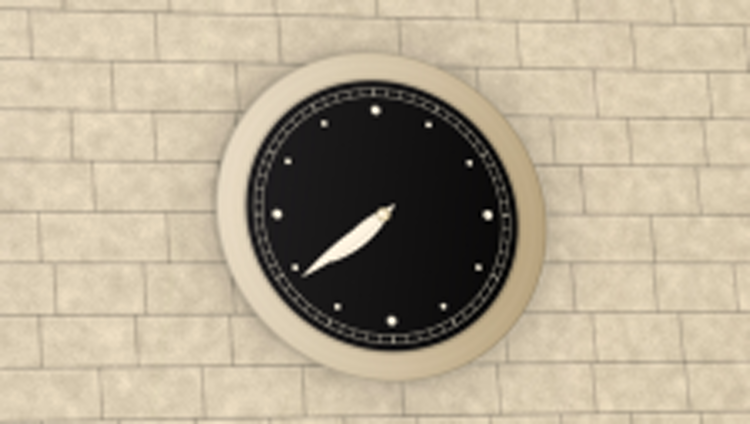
7:39
